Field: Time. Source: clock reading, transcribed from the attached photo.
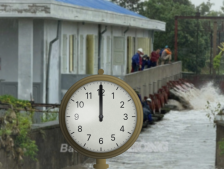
12:00
